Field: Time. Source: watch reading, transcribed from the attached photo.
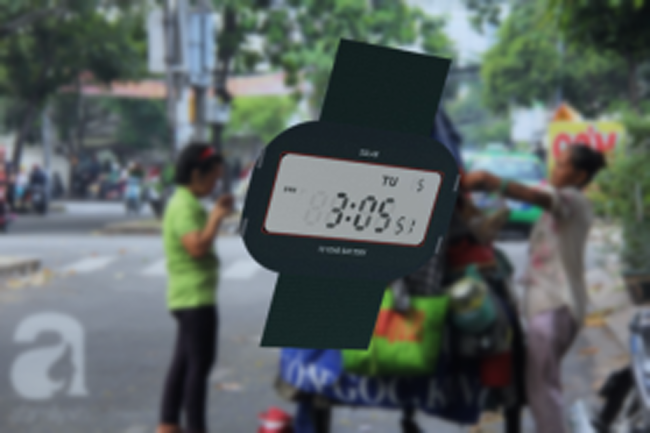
3:05:51
